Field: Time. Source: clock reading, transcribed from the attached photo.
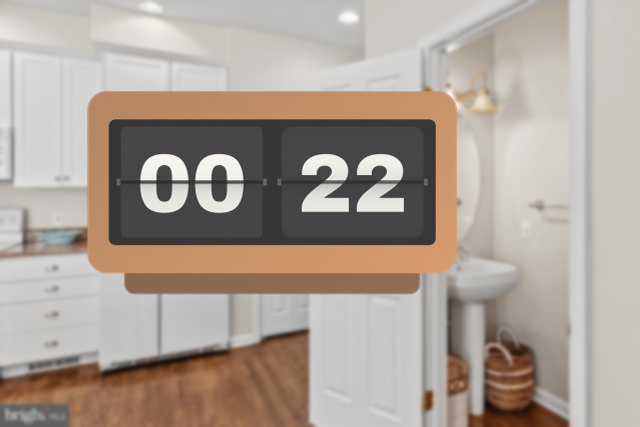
0:22
